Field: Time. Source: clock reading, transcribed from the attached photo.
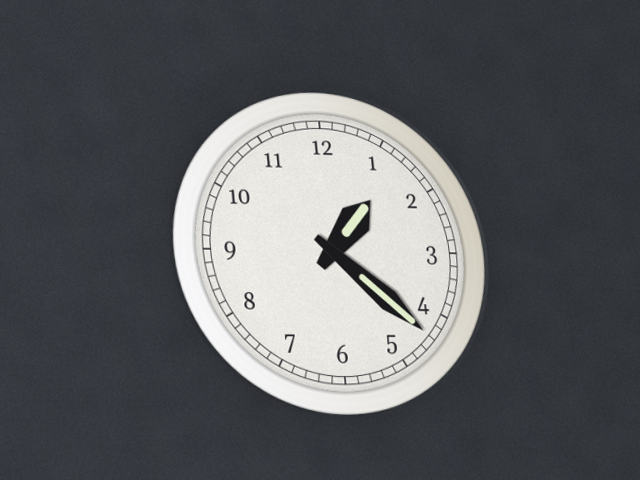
1:22
